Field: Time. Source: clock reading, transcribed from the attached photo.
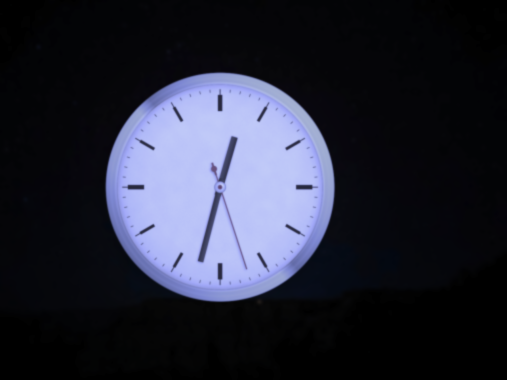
12:32:27
